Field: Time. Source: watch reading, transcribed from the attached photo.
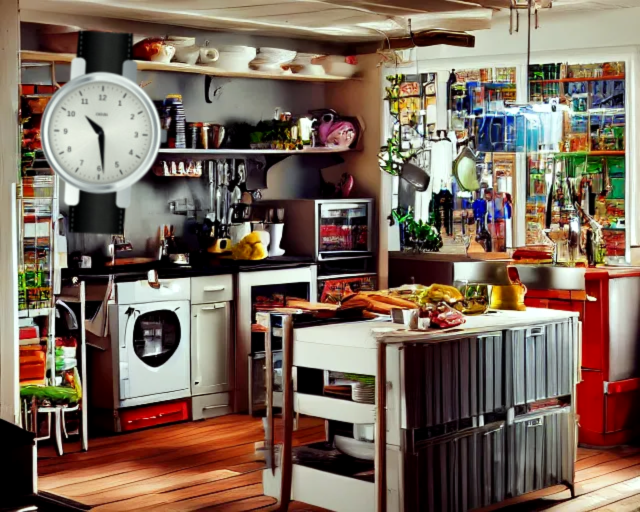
10:29
